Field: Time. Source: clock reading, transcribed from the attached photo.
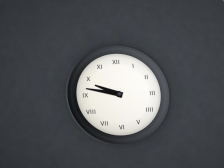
9:47
